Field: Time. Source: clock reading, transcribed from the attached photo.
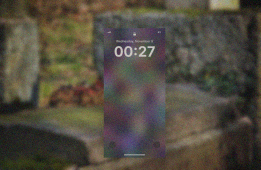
0:27
